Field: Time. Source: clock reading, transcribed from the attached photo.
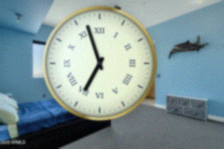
6:57
